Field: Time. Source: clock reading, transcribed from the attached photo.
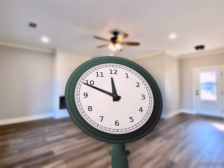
11:49
